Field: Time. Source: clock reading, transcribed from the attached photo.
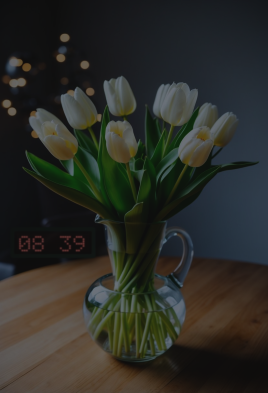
8:39
